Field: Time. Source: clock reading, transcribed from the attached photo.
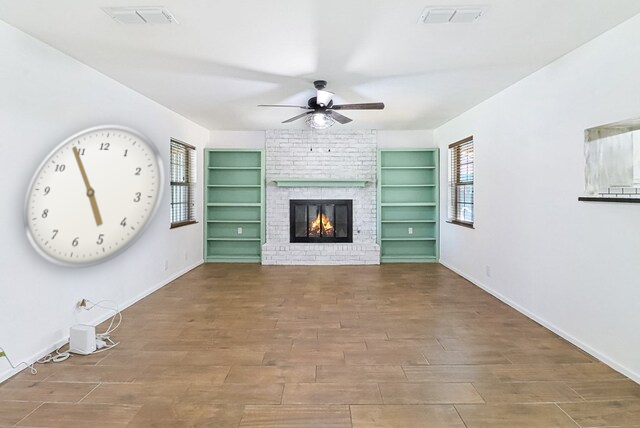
4:54
